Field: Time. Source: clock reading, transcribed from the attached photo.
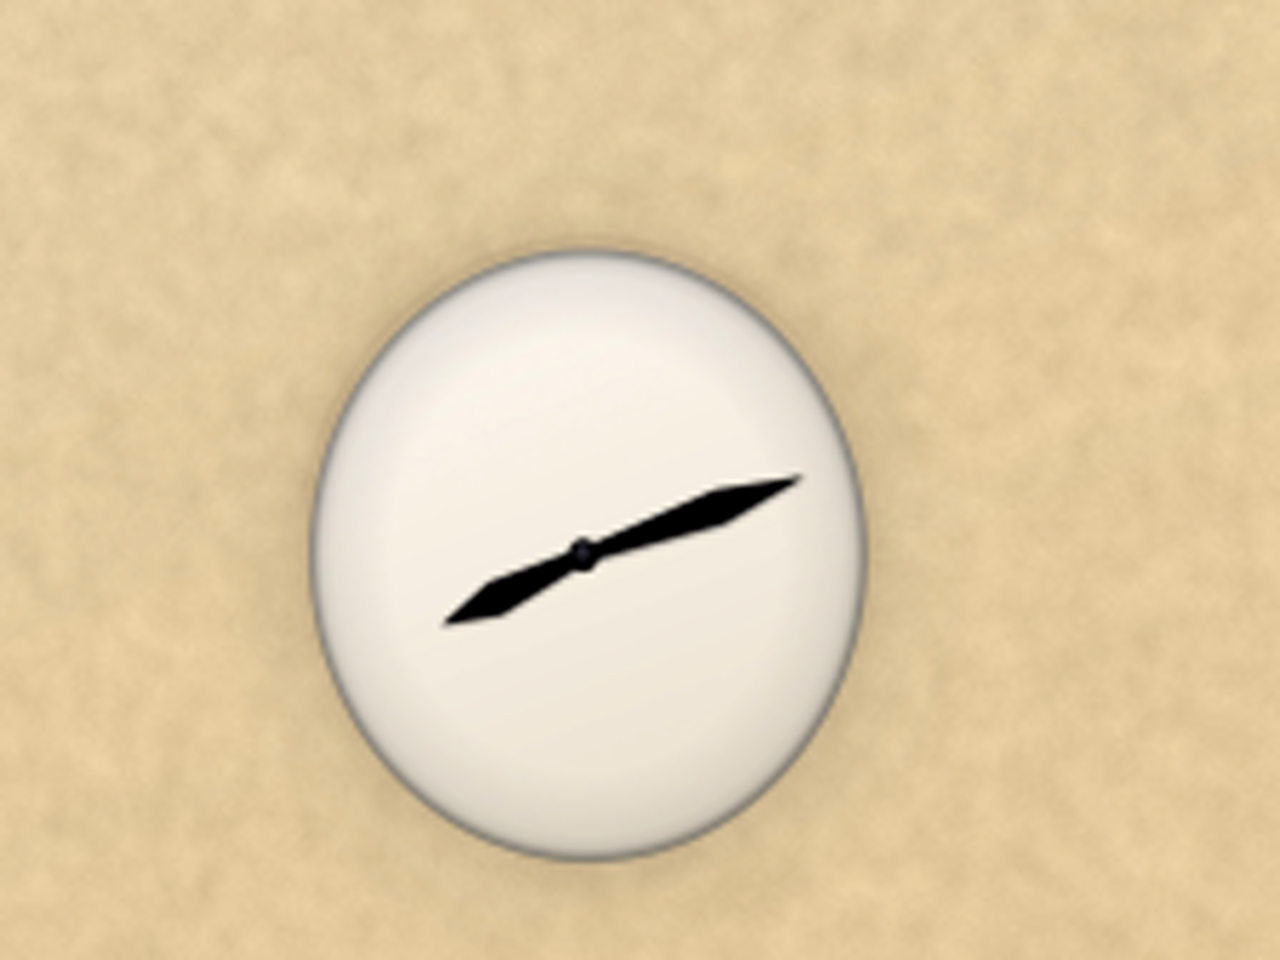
8:12
